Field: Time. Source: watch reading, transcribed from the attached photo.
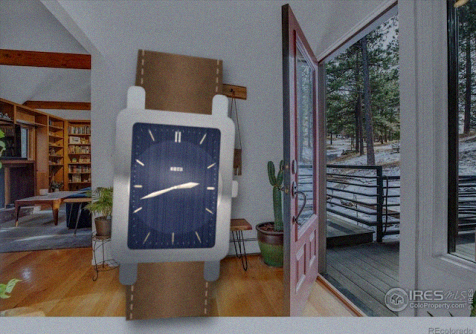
2:42
